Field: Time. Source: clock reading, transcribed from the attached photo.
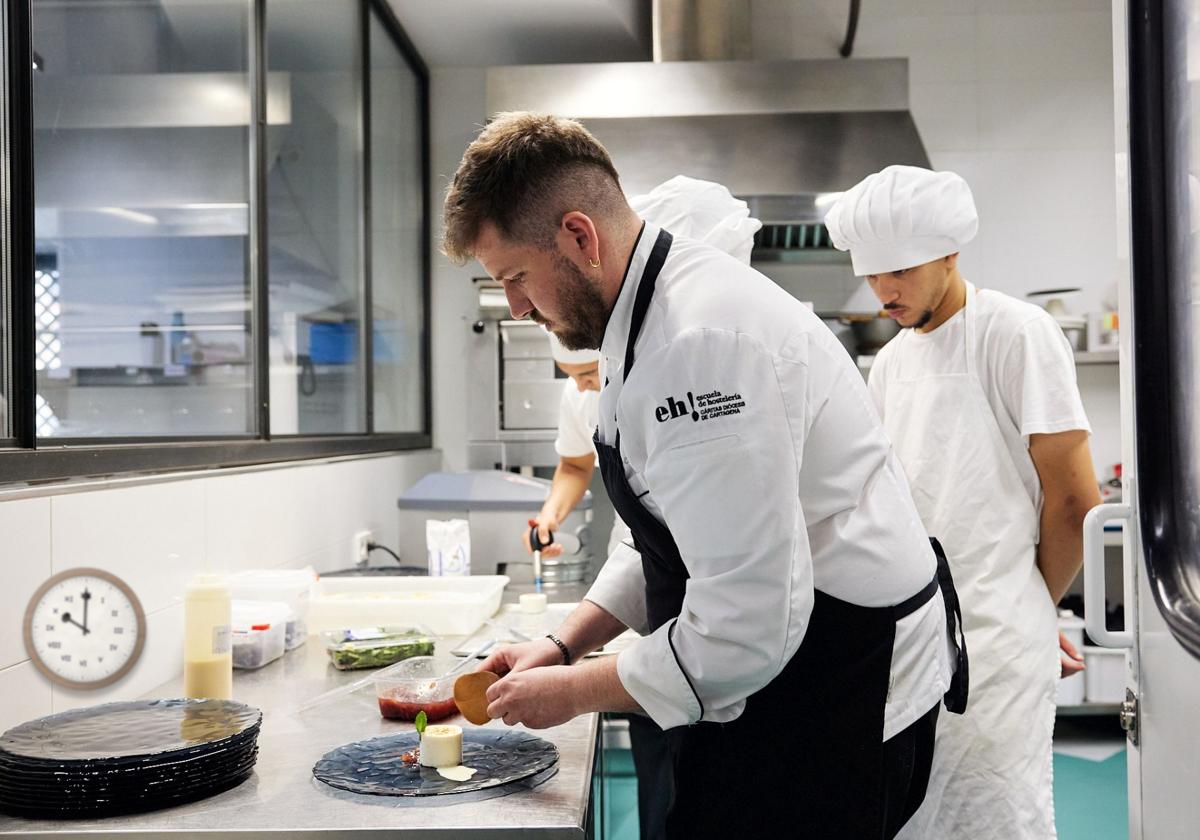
10:00
